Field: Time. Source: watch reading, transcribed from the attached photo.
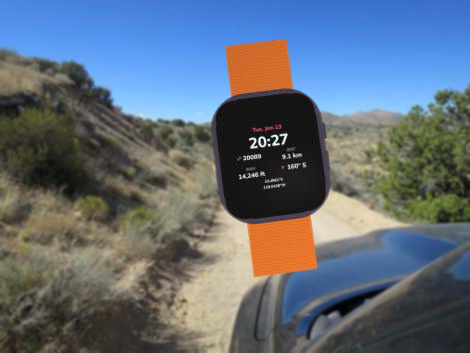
20:27
